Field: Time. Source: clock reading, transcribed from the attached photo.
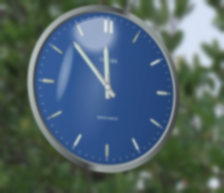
11:53
